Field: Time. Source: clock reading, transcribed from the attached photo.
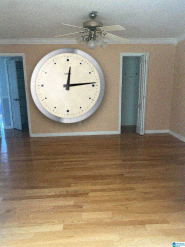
12:14
